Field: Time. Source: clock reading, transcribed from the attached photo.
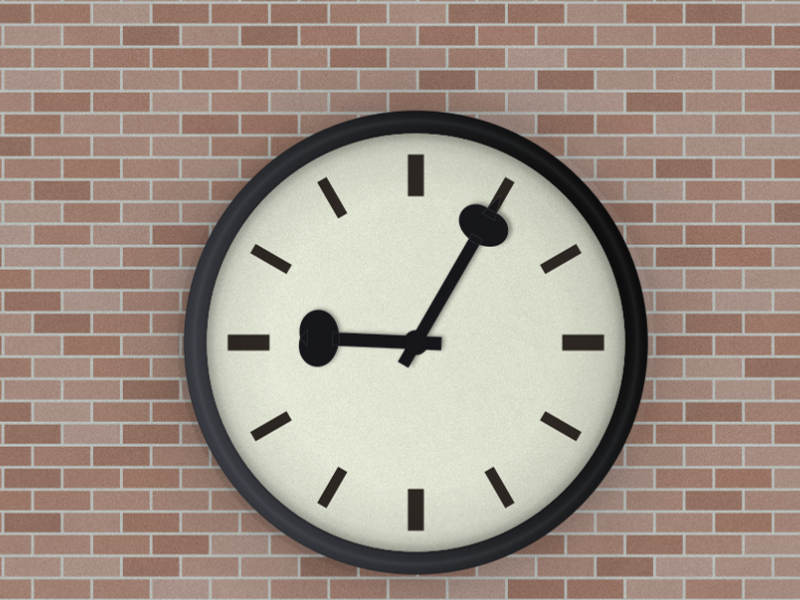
9:05
